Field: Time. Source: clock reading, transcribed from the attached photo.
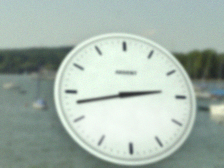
2:43
